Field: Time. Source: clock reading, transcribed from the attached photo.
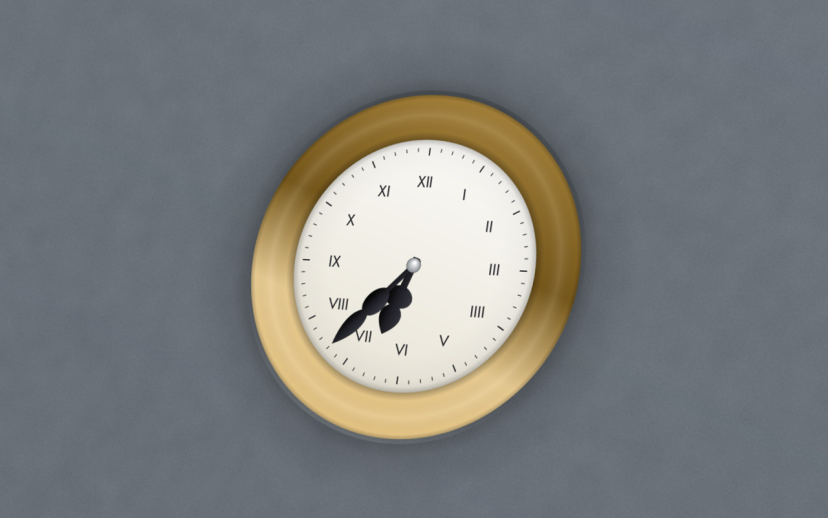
6:37
